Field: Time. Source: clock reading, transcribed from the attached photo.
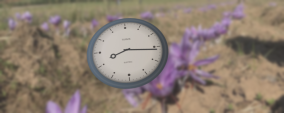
8:16
